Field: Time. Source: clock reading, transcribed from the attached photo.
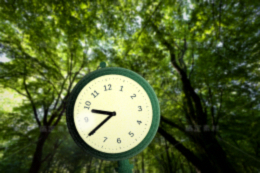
9:40
